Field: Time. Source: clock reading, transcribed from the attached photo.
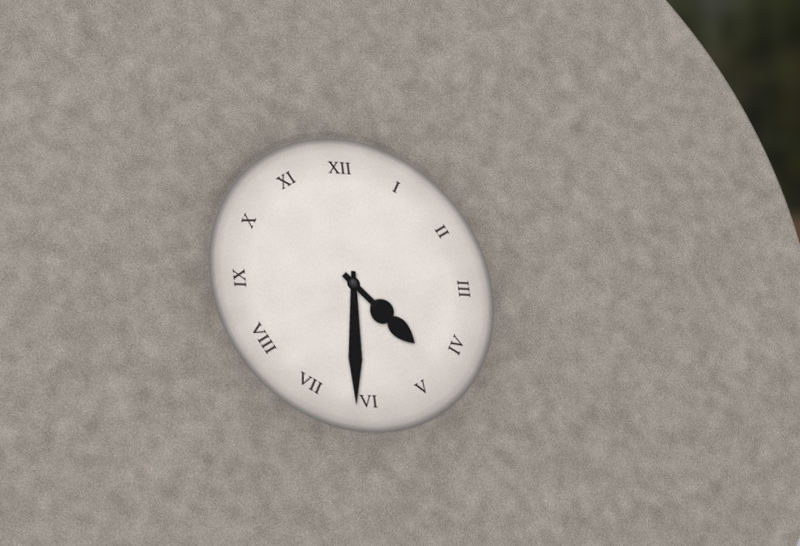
4:31
